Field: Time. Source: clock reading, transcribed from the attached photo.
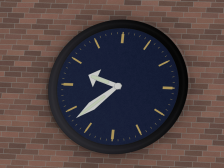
9:38
